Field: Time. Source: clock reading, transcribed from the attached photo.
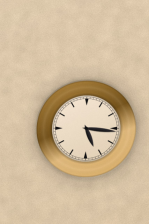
5:16
